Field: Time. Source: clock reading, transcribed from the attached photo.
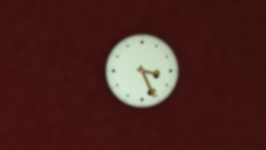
3:26
